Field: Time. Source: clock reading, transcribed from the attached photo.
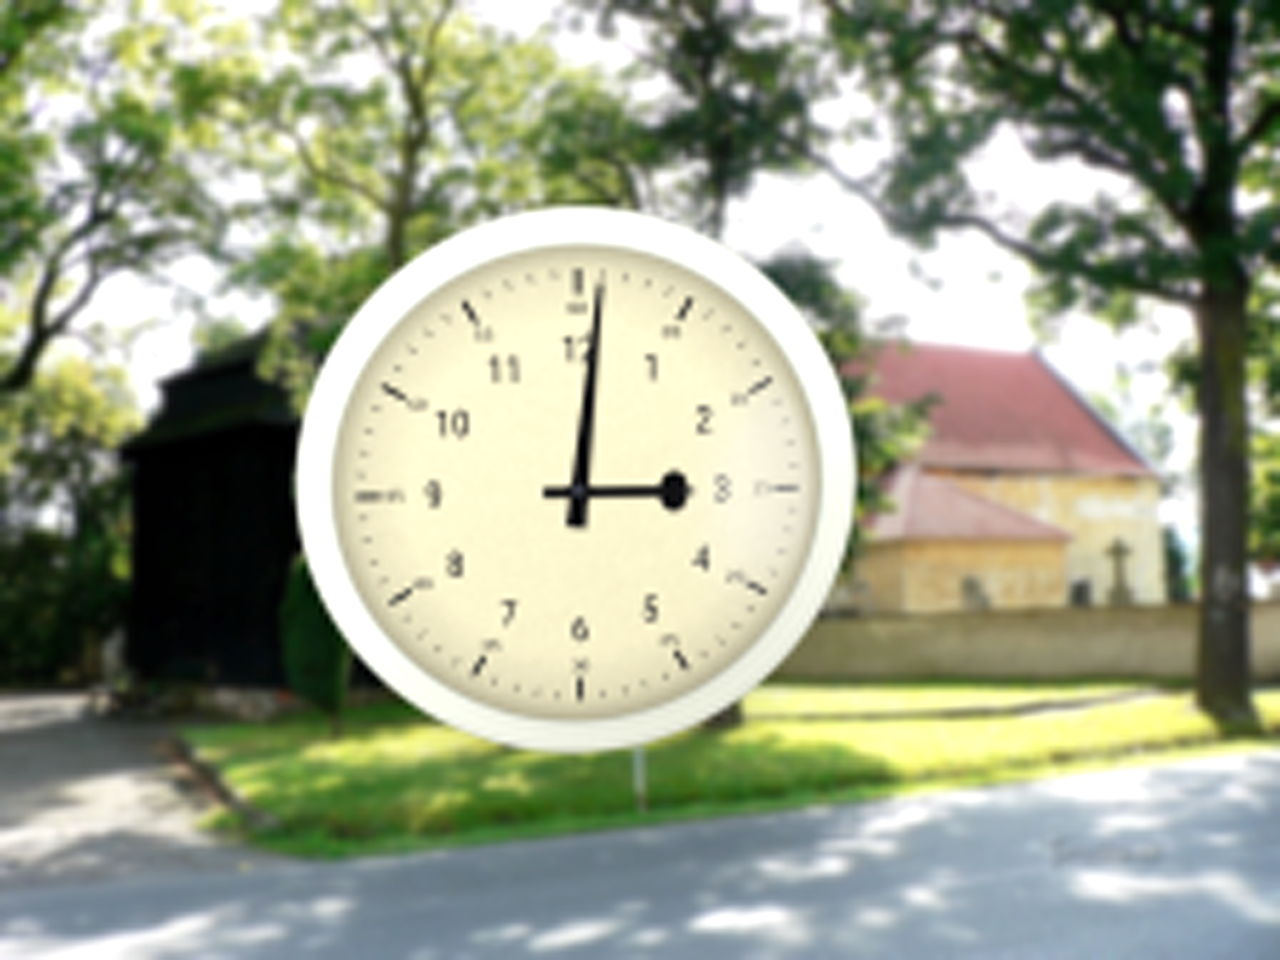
3:01
